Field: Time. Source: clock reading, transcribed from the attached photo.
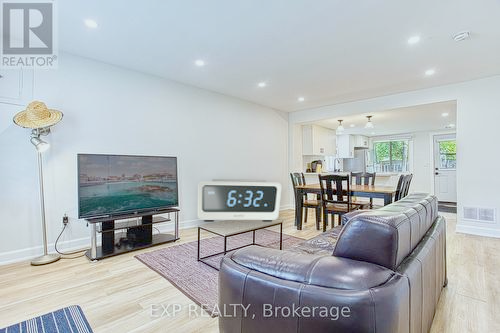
6:32
